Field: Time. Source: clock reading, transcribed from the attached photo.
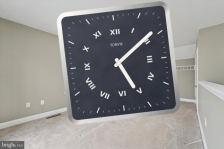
5:09
